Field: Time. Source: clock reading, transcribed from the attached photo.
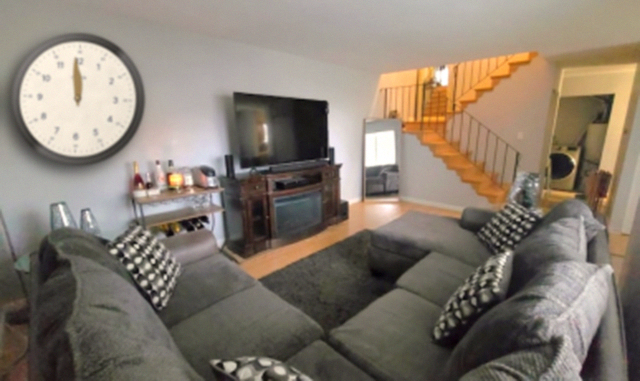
11:59
